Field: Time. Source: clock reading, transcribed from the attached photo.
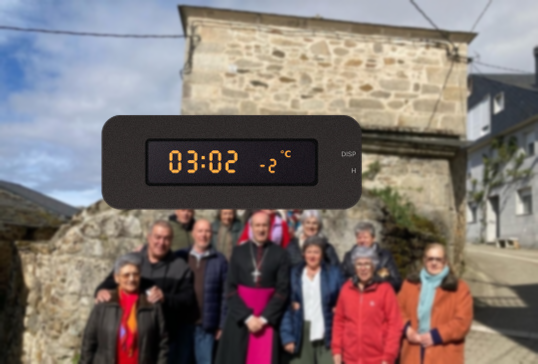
3:02
